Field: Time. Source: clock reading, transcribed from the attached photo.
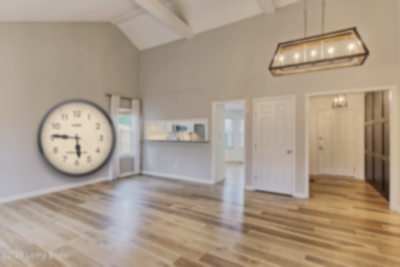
5:46
